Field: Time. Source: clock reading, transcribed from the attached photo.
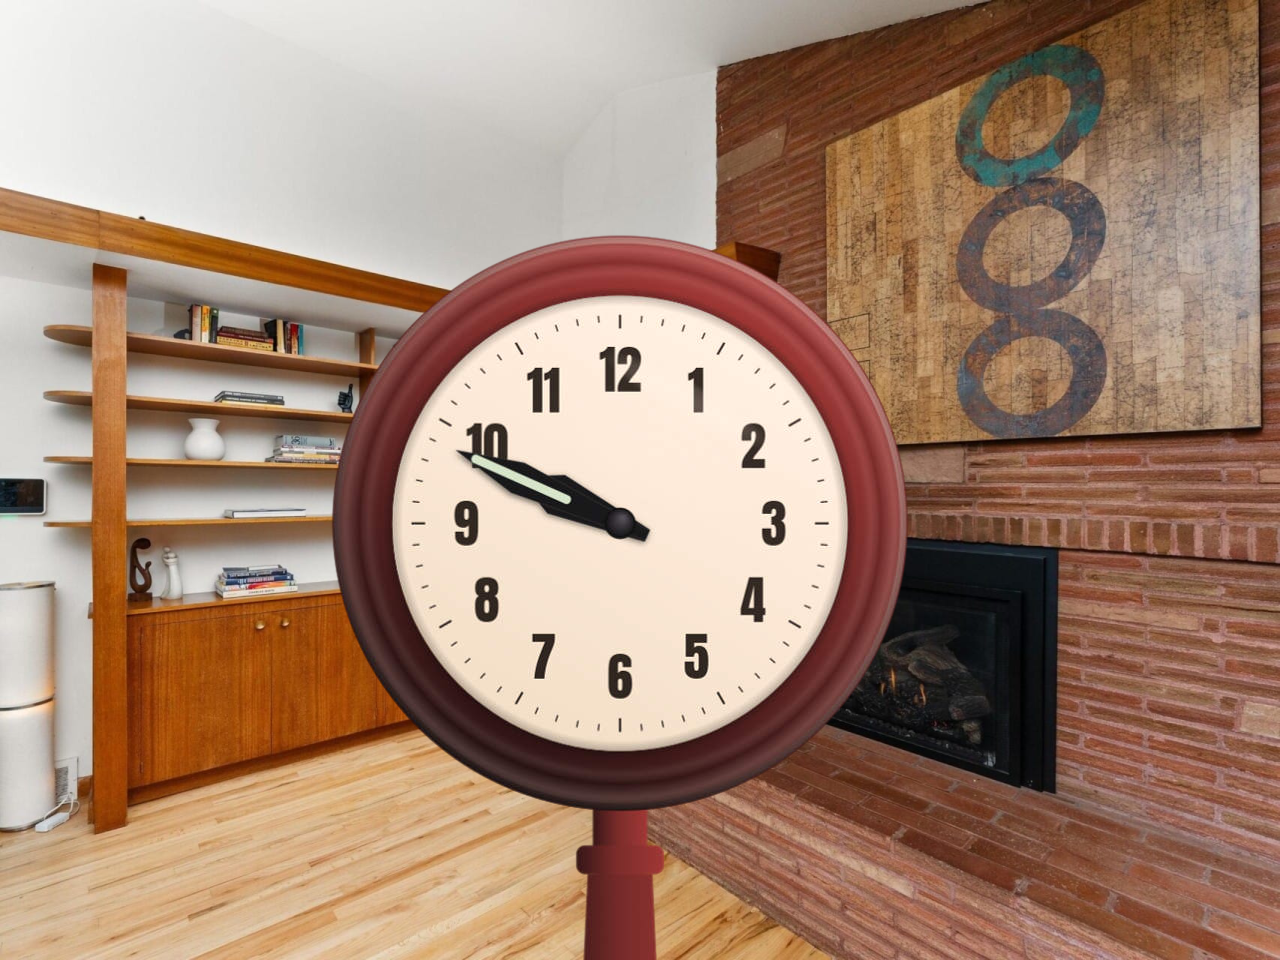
9:49
